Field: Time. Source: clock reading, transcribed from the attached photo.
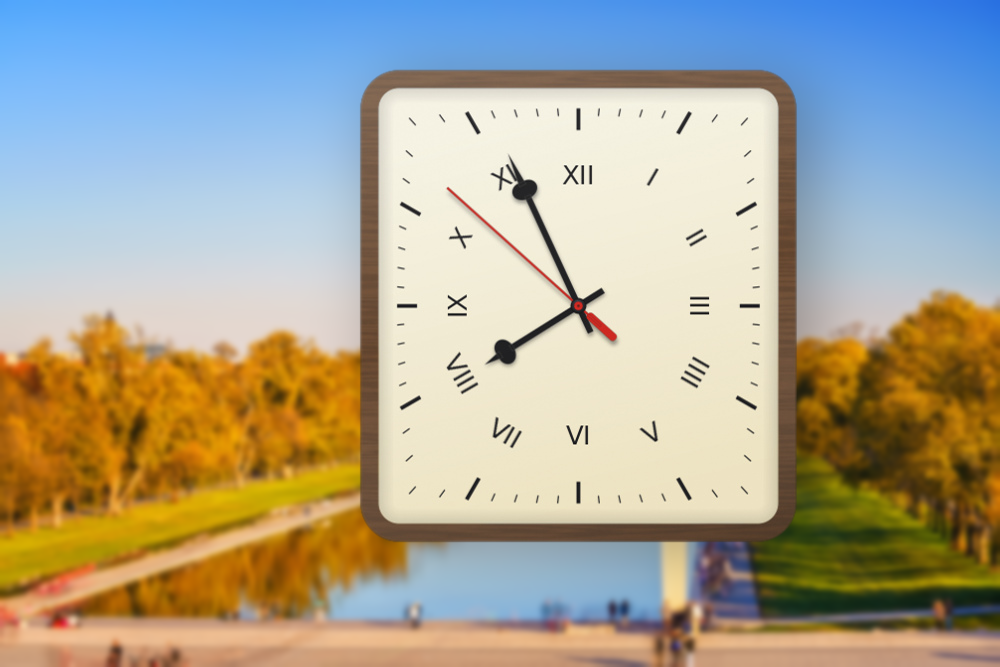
7:55:52
